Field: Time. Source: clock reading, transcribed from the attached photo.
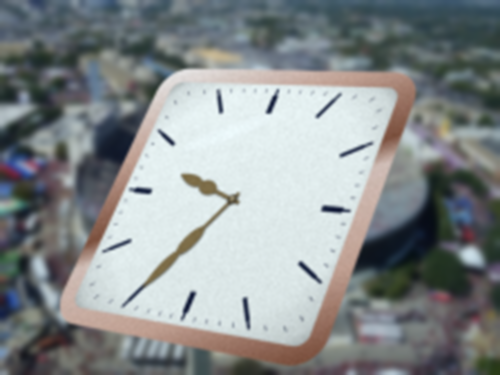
9:35
